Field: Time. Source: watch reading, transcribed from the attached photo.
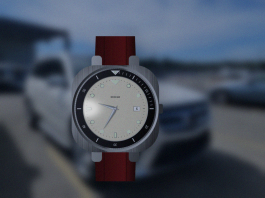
9:35
